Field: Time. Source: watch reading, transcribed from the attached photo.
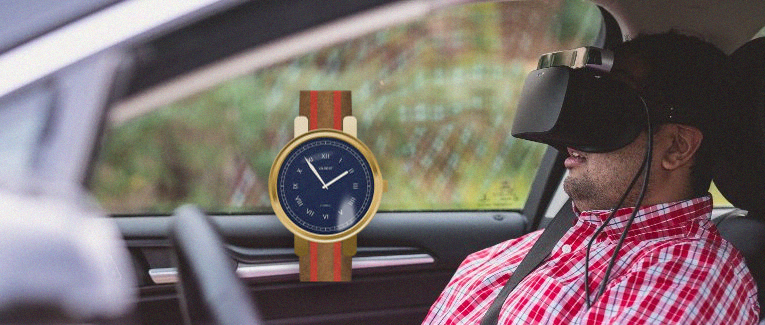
1:54
